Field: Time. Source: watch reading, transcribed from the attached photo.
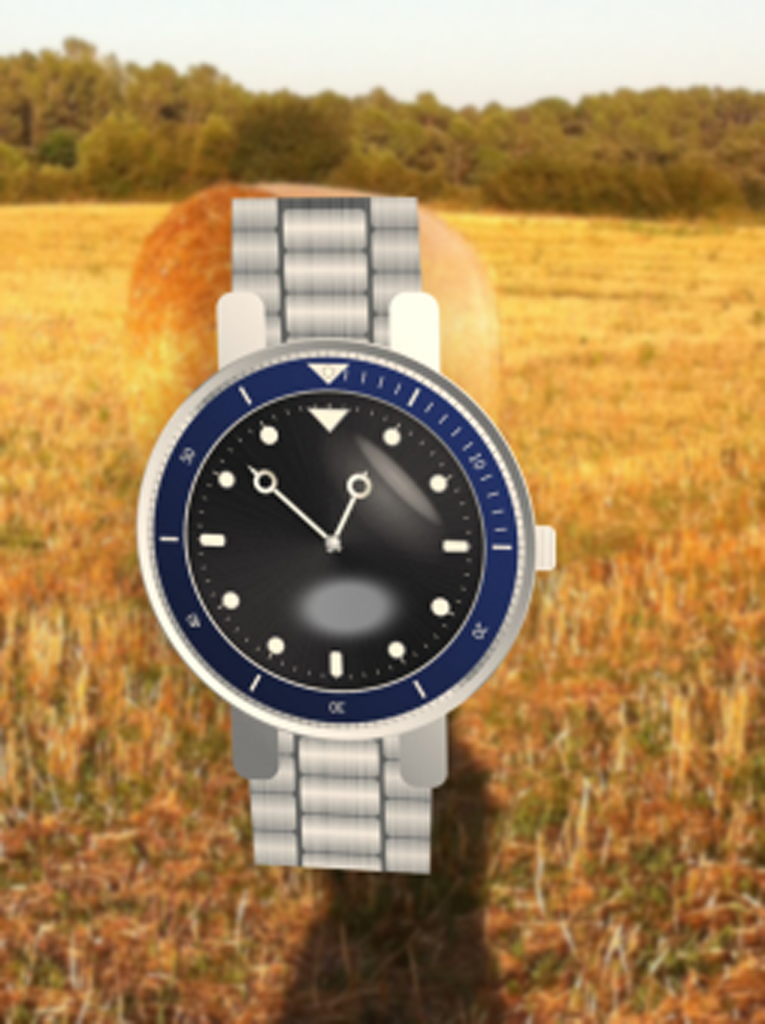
12:52
